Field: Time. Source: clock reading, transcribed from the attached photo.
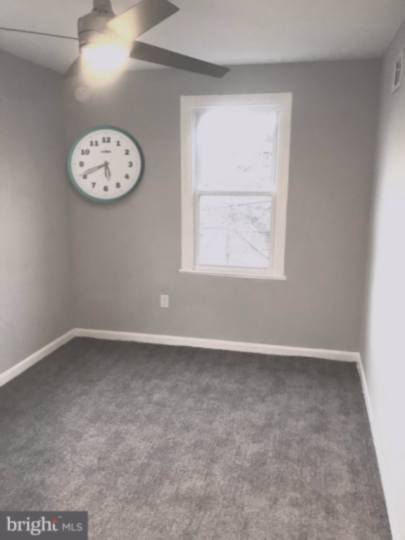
5:41
